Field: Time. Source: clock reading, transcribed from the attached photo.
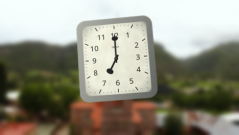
7:00
